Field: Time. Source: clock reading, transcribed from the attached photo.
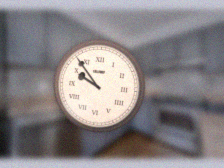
9:53
